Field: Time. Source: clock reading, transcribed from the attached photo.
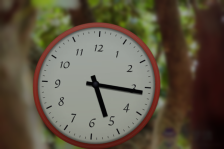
5:16
